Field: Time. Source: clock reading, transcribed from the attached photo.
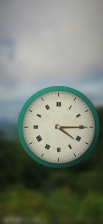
4:15
